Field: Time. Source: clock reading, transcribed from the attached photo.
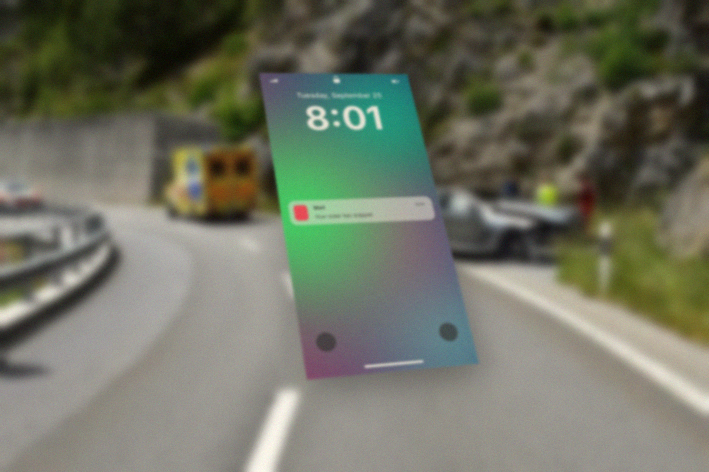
8:01
